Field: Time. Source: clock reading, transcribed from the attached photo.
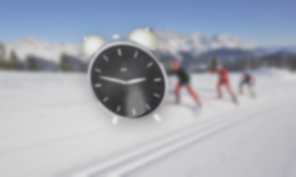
2:48
